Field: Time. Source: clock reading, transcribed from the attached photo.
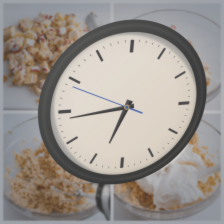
6:43:49
